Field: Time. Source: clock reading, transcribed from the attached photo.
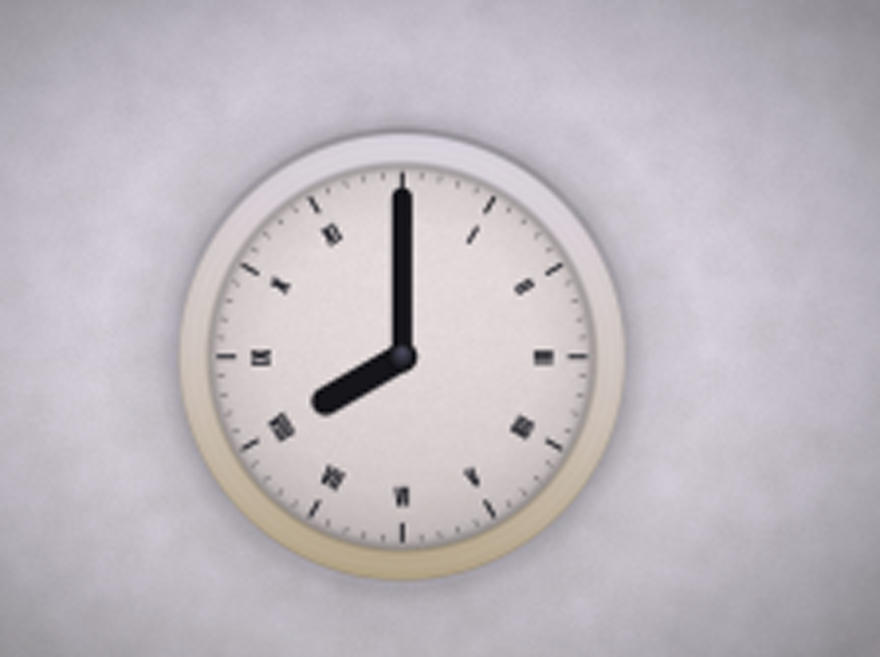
8:00
